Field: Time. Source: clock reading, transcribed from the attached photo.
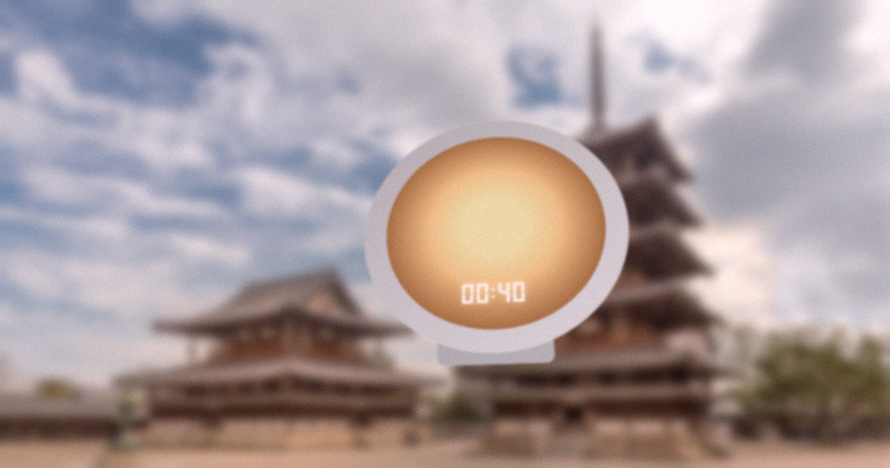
0:40
